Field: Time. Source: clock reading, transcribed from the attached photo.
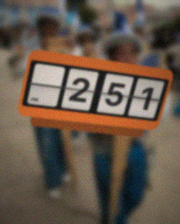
2:51
